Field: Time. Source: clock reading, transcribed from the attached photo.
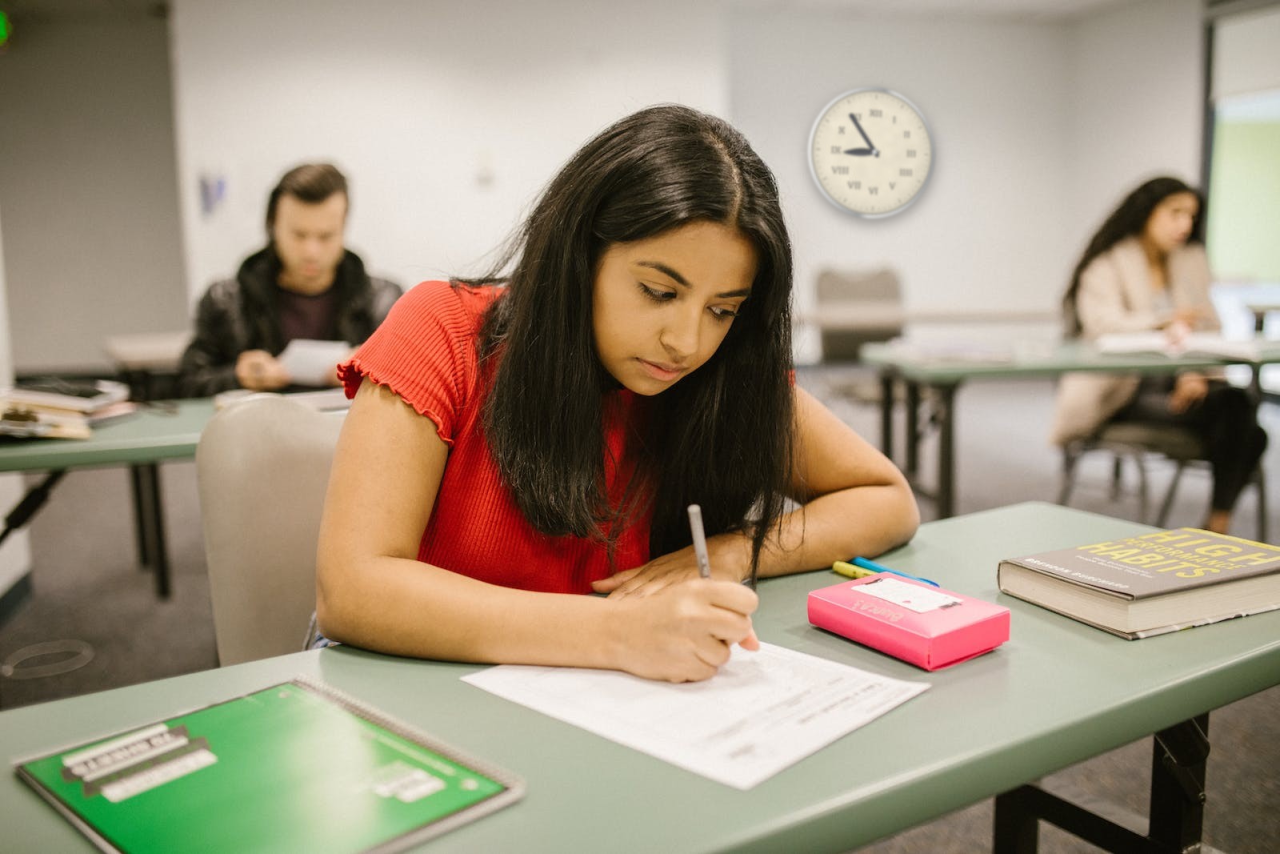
8:54
